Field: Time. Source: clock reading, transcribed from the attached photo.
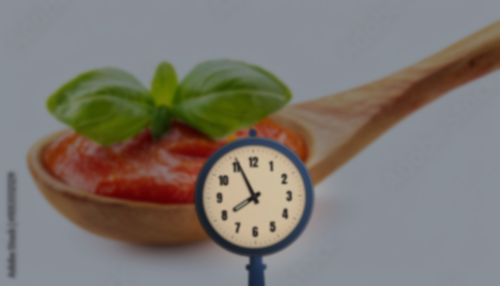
7:56
